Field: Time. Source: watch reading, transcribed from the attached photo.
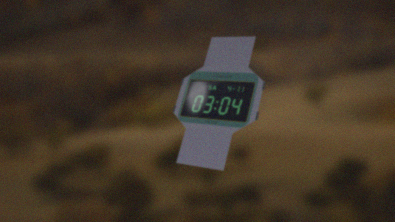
3:04
